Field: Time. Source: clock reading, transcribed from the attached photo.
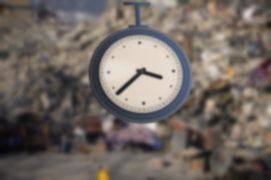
3:38
